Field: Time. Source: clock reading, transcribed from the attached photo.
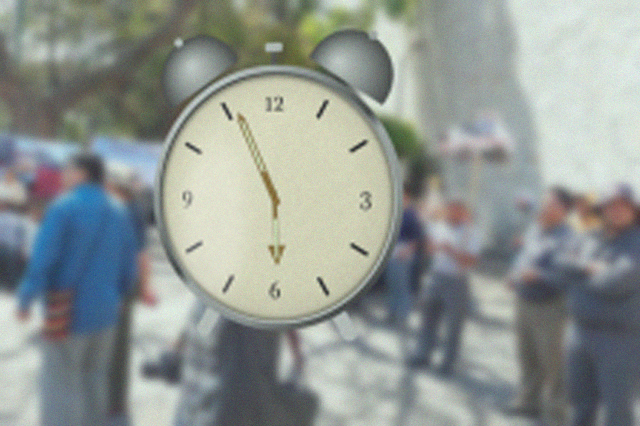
5:56
